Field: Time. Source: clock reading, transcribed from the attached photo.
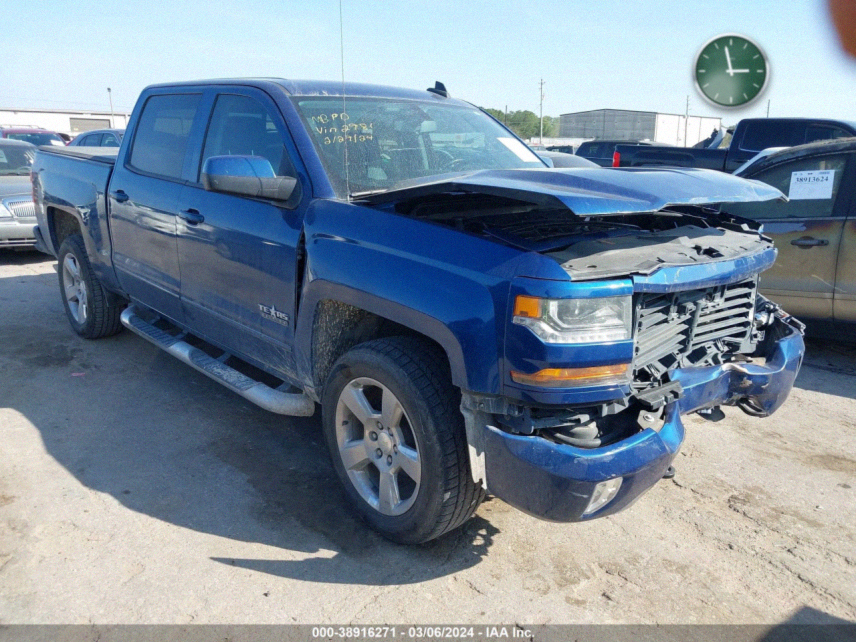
2:58
